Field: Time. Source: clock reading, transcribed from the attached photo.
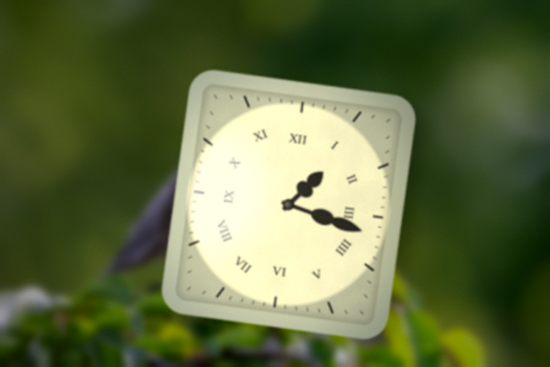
1:17
